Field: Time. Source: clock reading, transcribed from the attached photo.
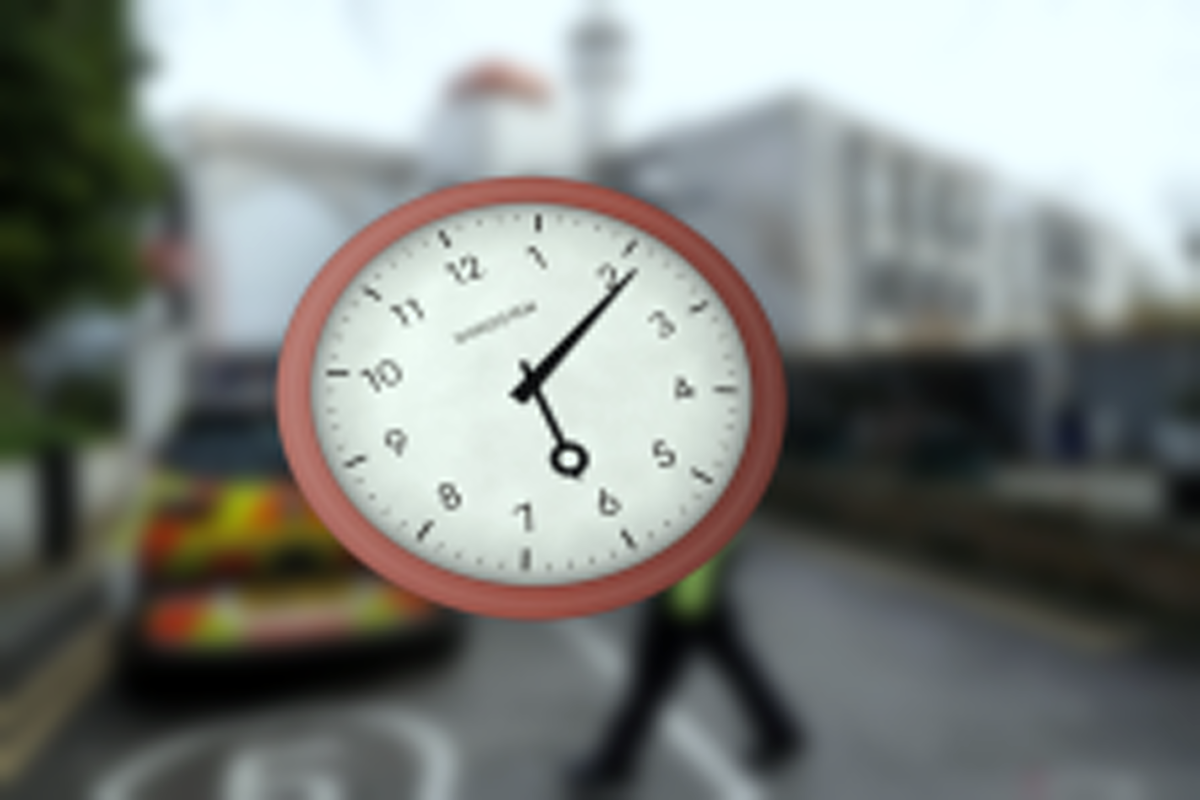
6:11
